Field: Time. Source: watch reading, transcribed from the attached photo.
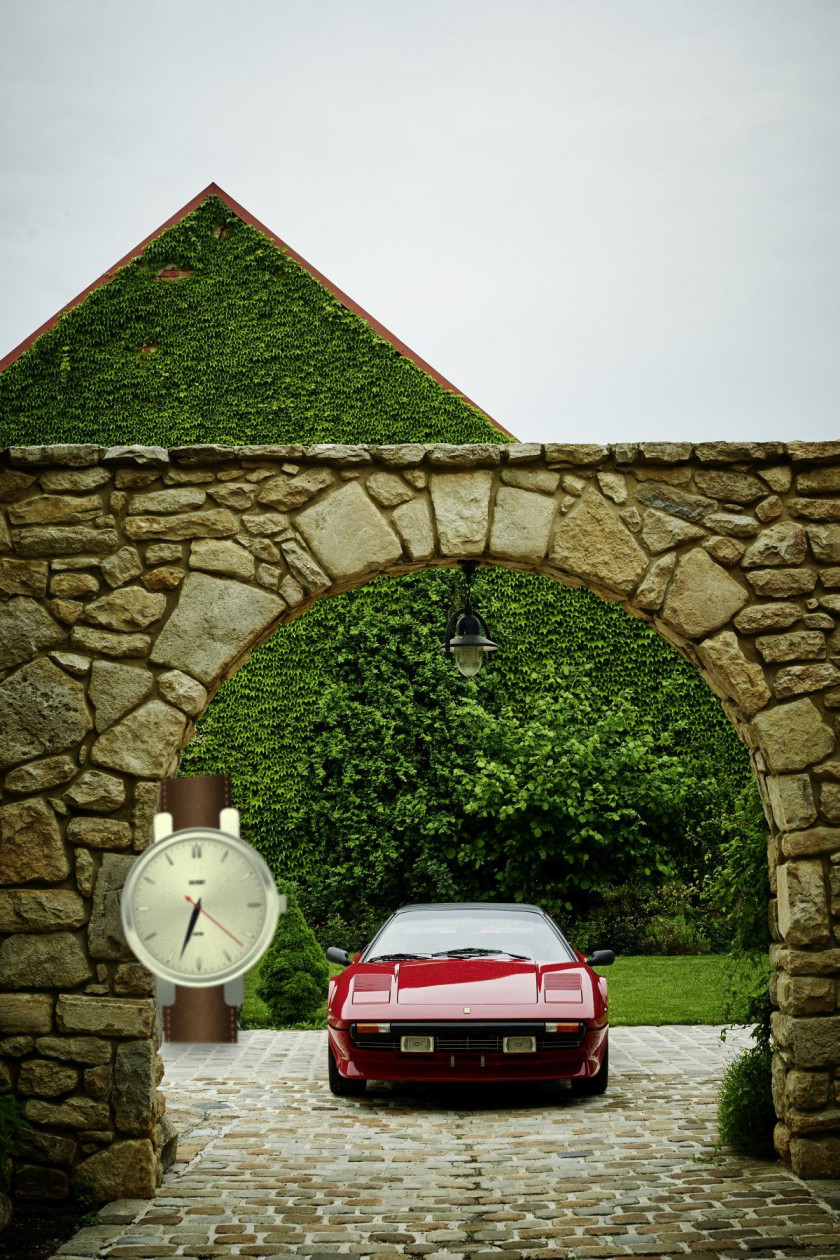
6:33:22
